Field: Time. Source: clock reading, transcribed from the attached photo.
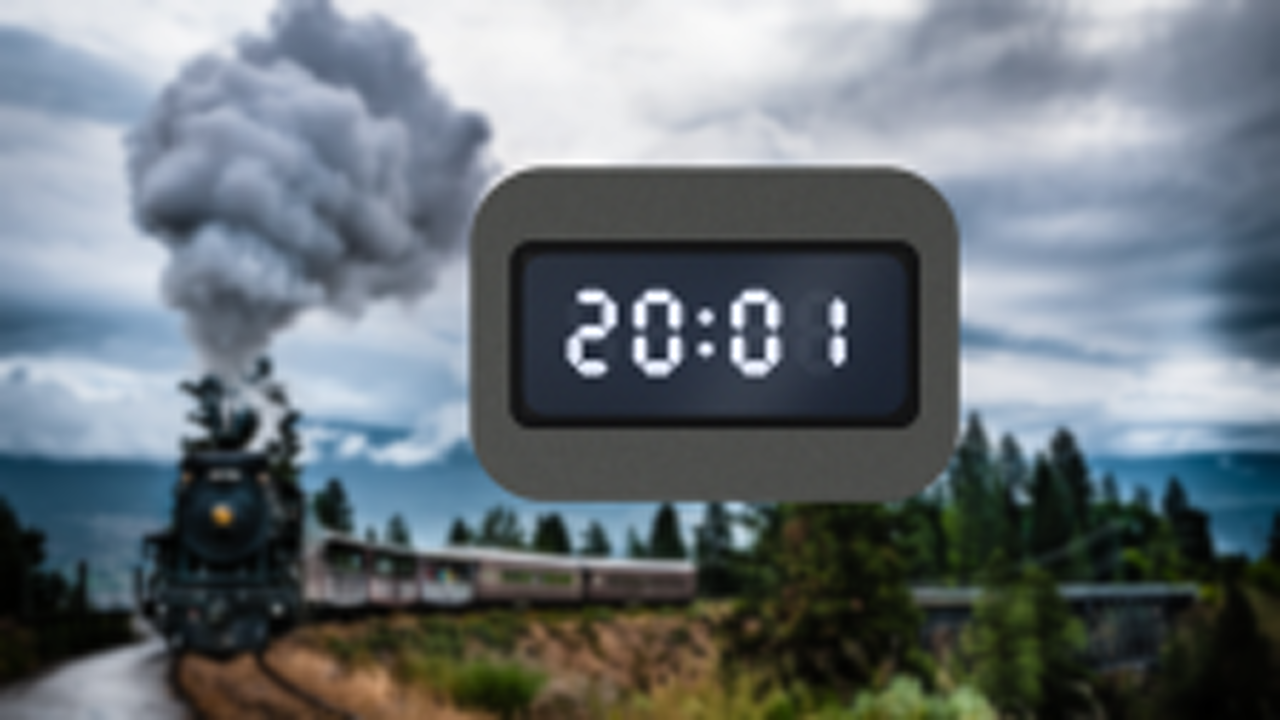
20:01
